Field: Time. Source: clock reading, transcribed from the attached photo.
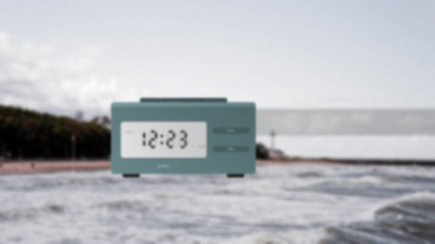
12:23
